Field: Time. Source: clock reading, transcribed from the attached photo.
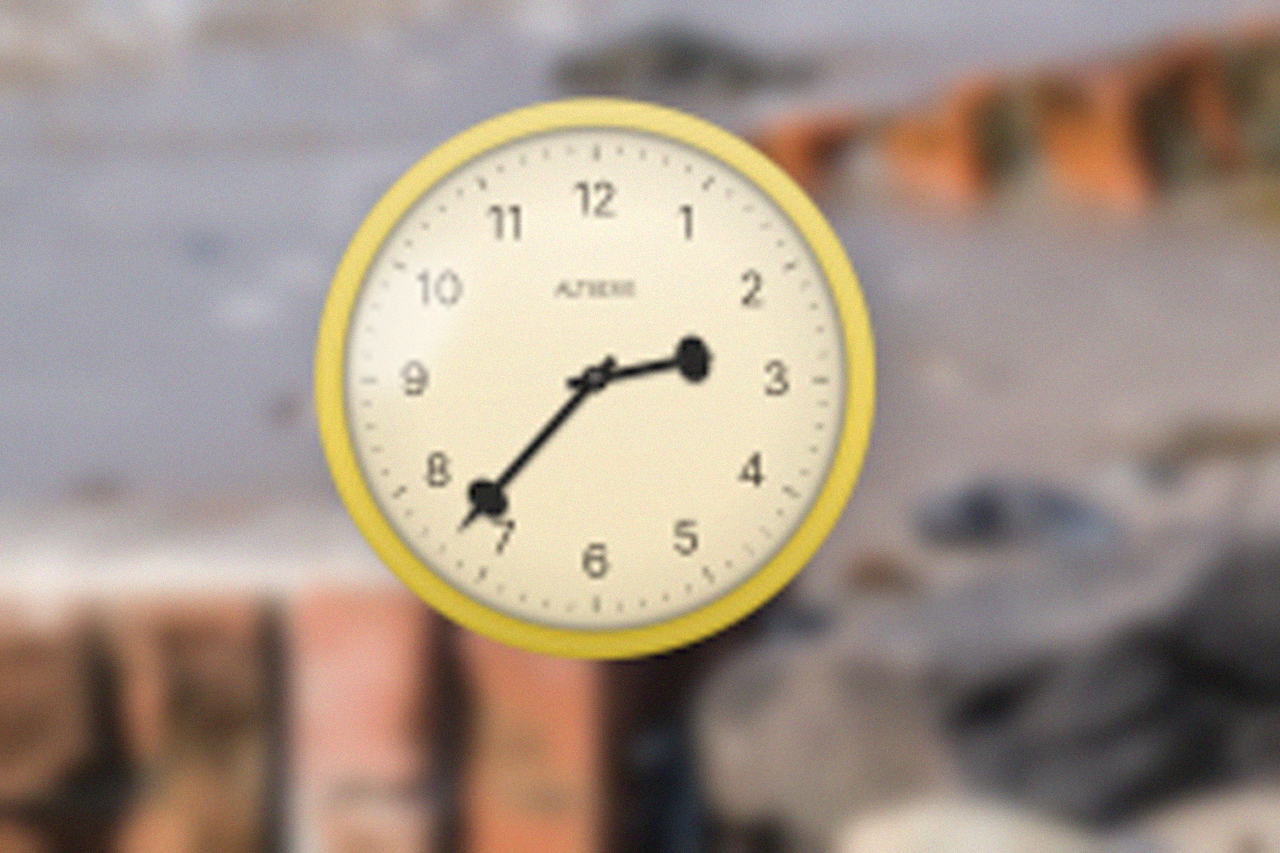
2:37
